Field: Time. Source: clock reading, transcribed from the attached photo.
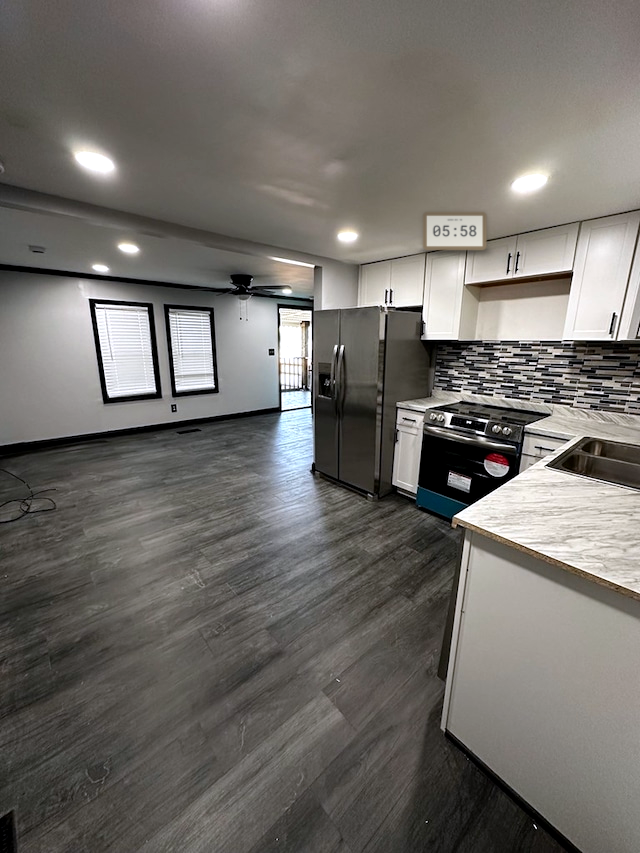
5:58
